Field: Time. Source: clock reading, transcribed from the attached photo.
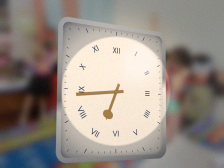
6:44
